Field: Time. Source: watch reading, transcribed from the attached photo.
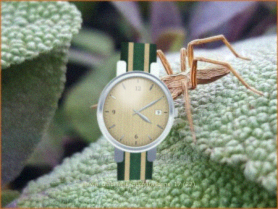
4:10
